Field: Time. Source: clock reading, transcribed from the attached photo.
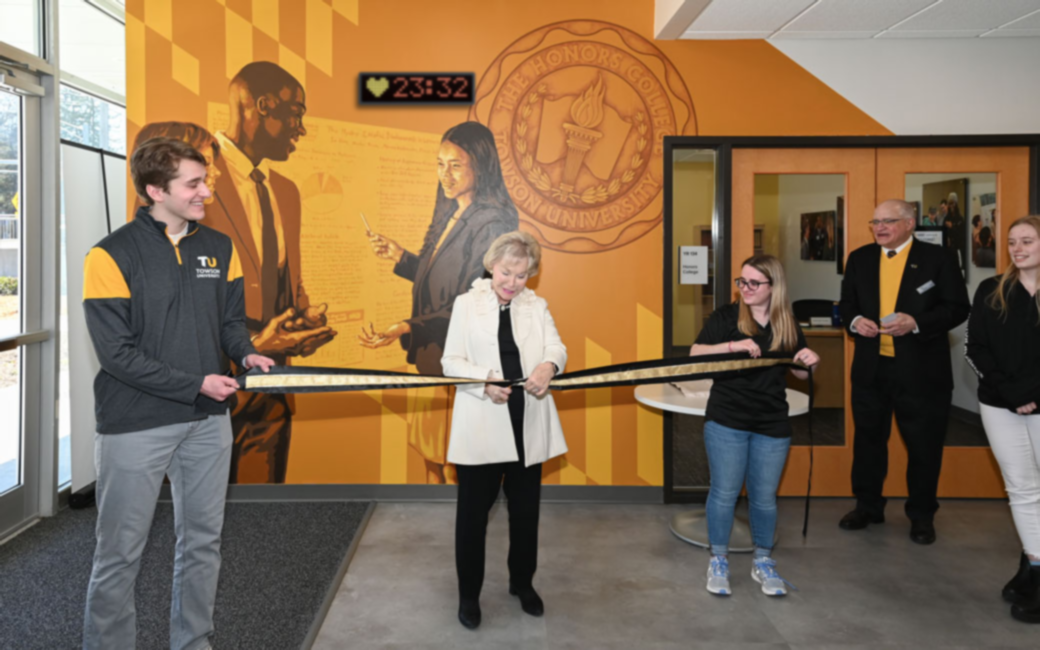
23:32
